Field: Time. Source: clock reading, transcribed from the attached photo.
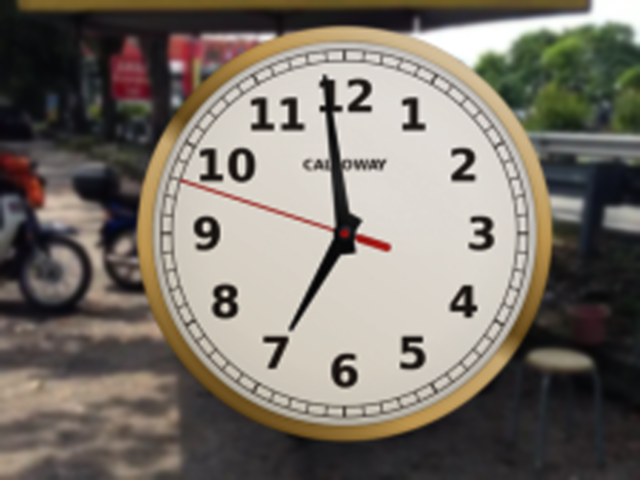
6:58:48
